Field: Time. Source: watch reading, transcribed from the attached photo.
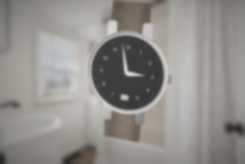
2:58
